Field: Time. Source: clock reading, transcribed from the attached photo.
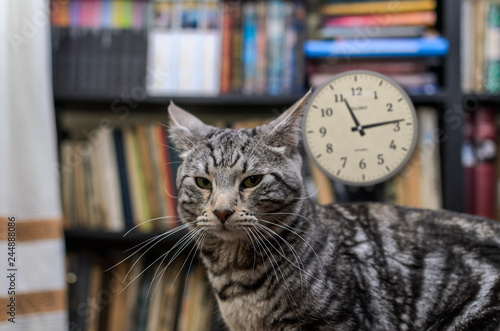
11:14
